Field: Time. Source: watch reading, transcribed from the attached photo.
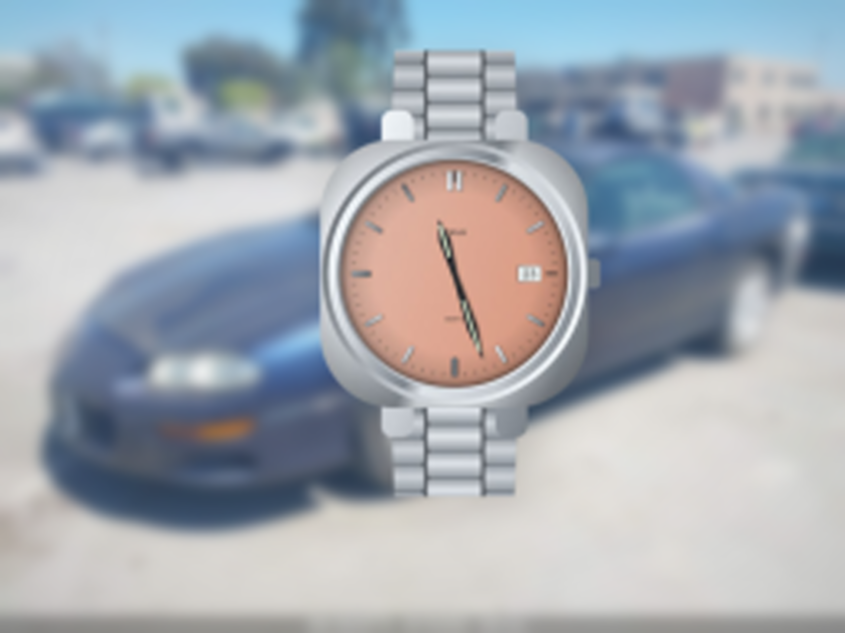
11:27
